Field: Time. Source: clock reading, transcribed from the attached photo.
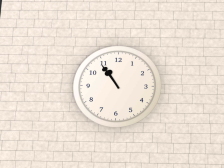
10:54
